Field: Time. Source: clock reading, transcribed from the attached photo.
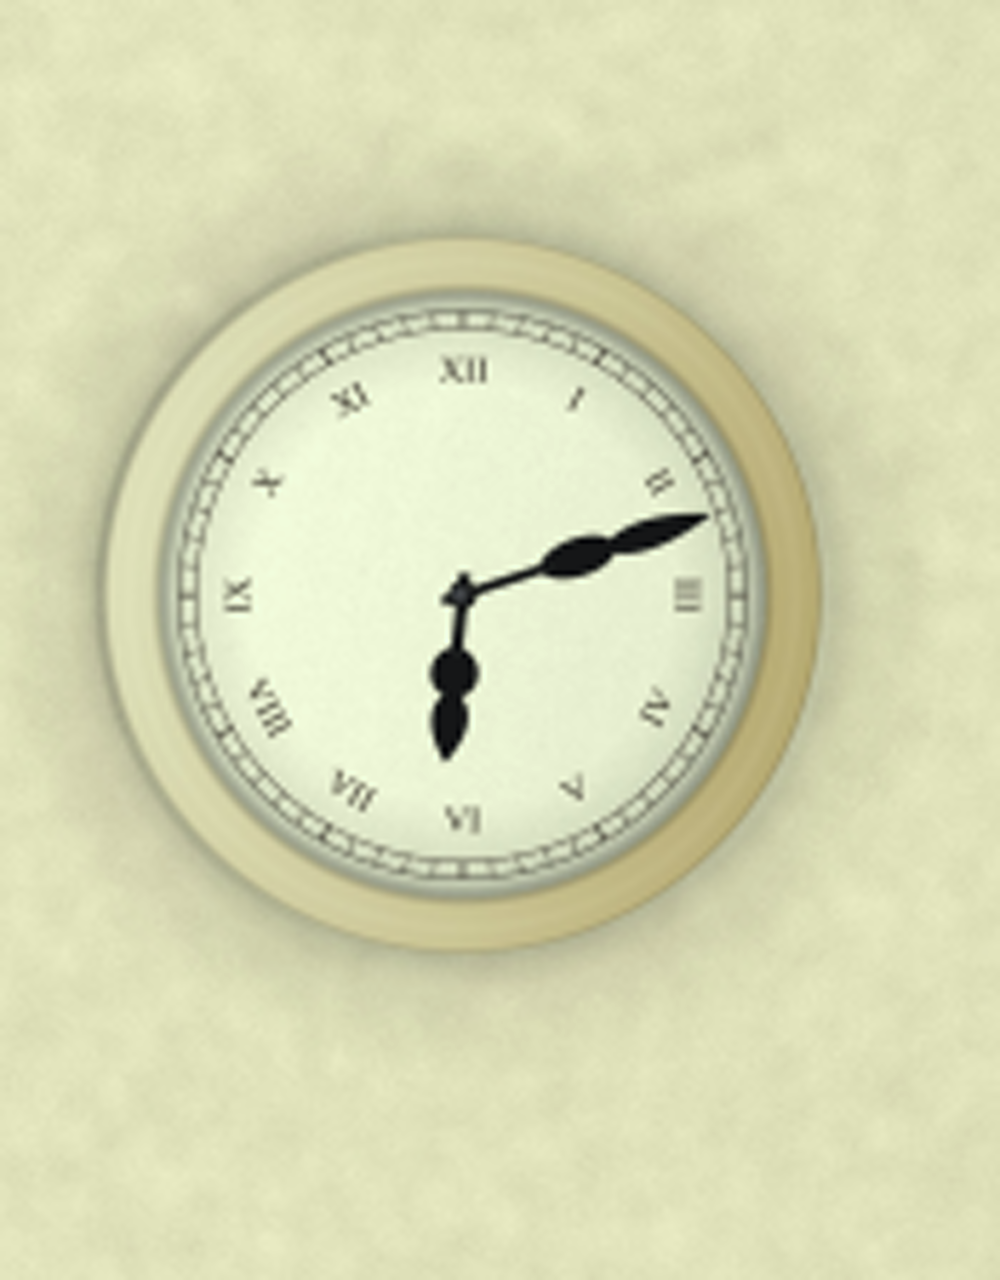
6:12
